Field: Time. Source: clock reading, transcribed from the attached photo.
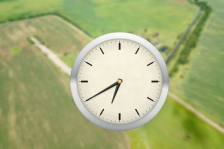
6:40
